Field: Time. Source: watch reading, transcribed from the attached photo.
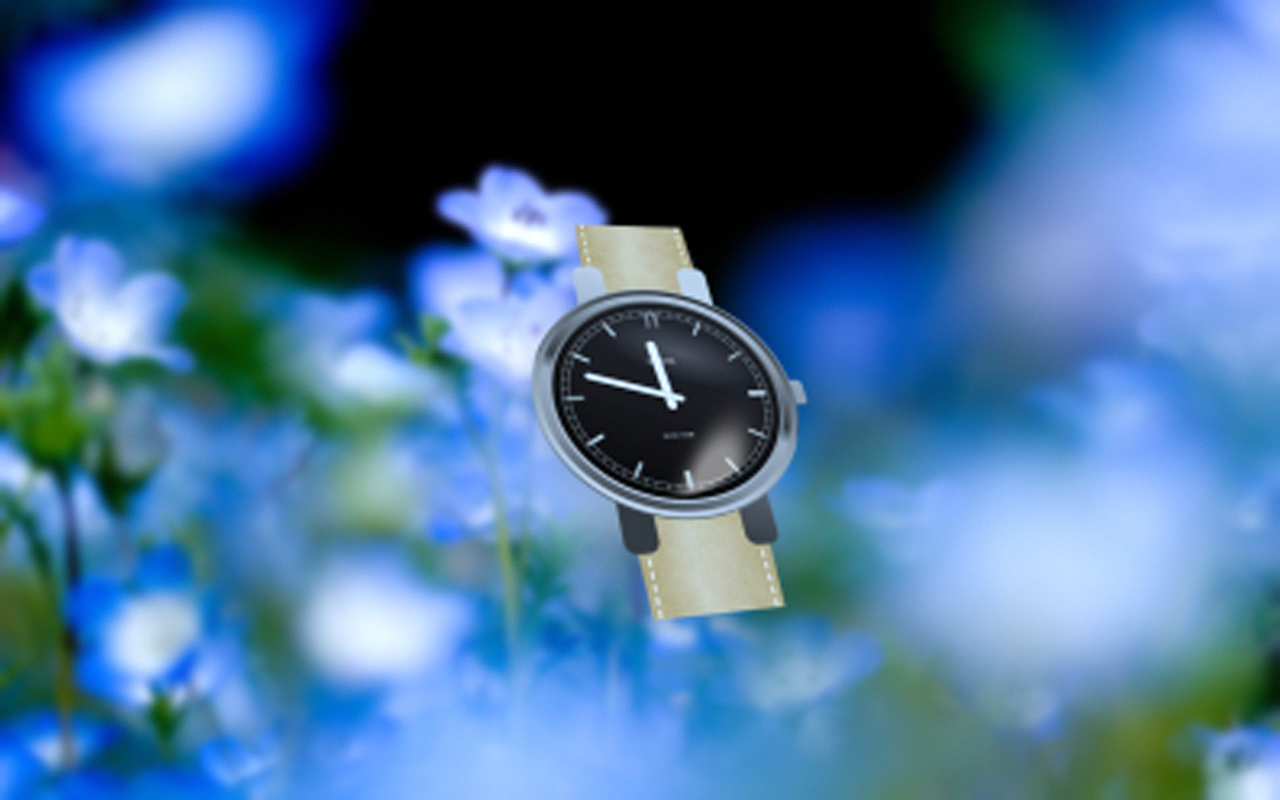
11:48
